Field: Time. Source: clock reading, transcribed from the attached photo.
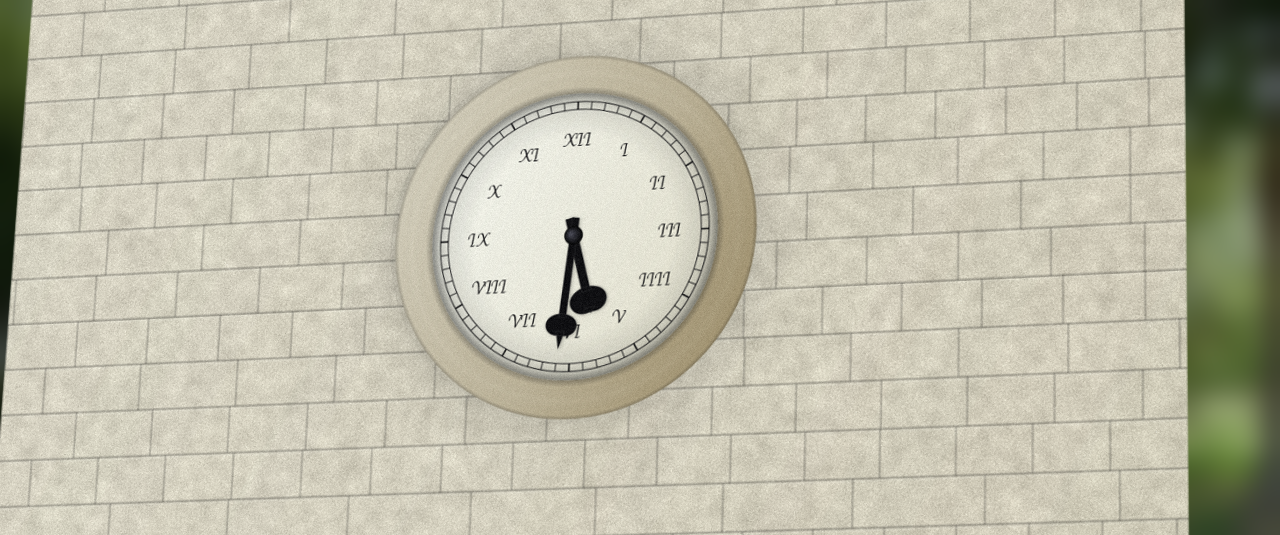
5:31
